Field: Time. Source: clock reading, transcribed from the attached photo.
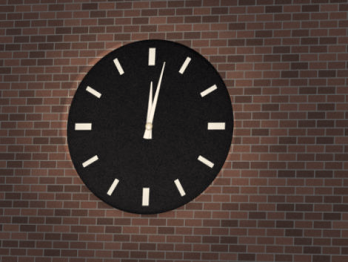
12:02
